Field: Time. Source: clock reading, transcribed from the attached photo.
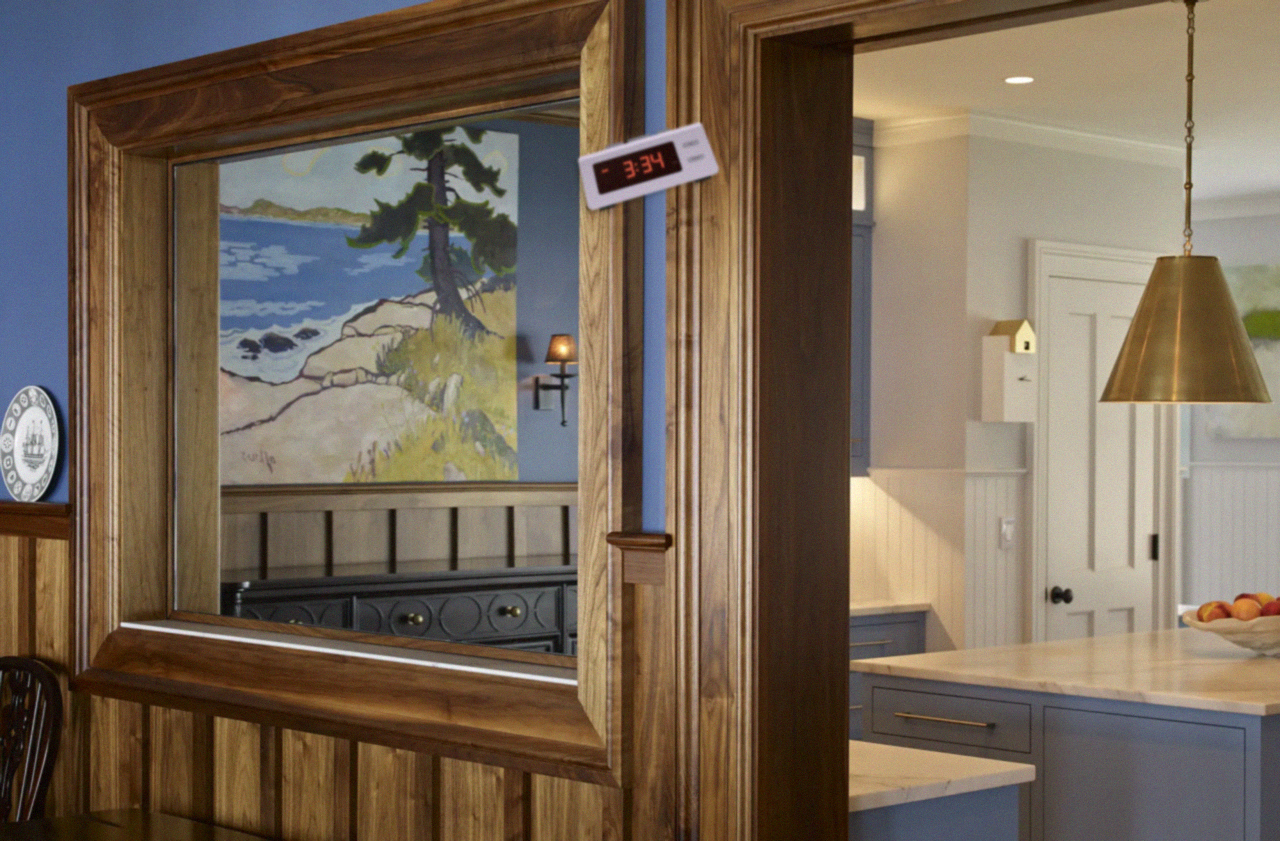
3:34
